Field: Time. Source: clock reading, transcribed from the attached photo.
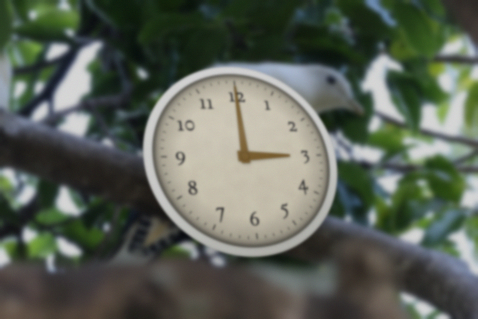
3:00
